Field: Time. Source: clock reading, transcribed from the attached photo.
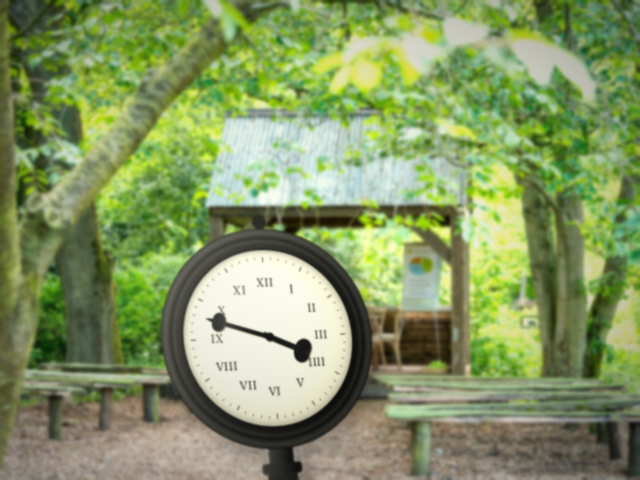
3:48
